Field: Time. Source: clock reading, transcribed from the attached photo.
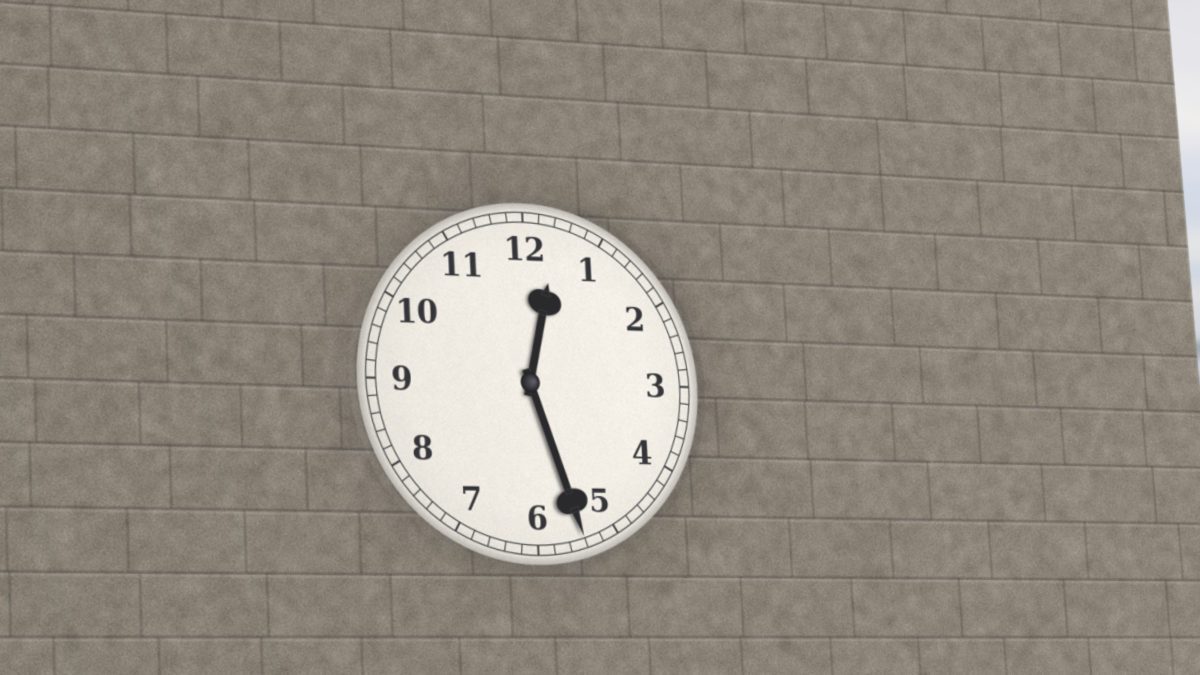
12:27
